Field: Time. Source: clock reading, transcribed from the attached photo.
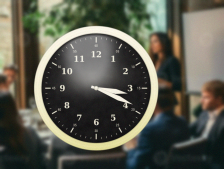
3:19
